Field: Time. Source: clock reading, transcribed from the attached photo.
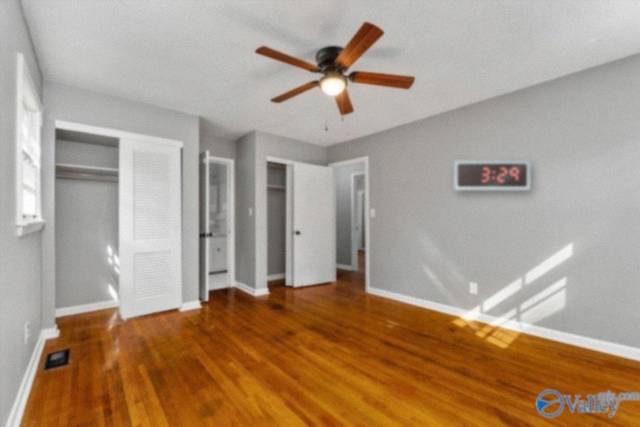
3:29
